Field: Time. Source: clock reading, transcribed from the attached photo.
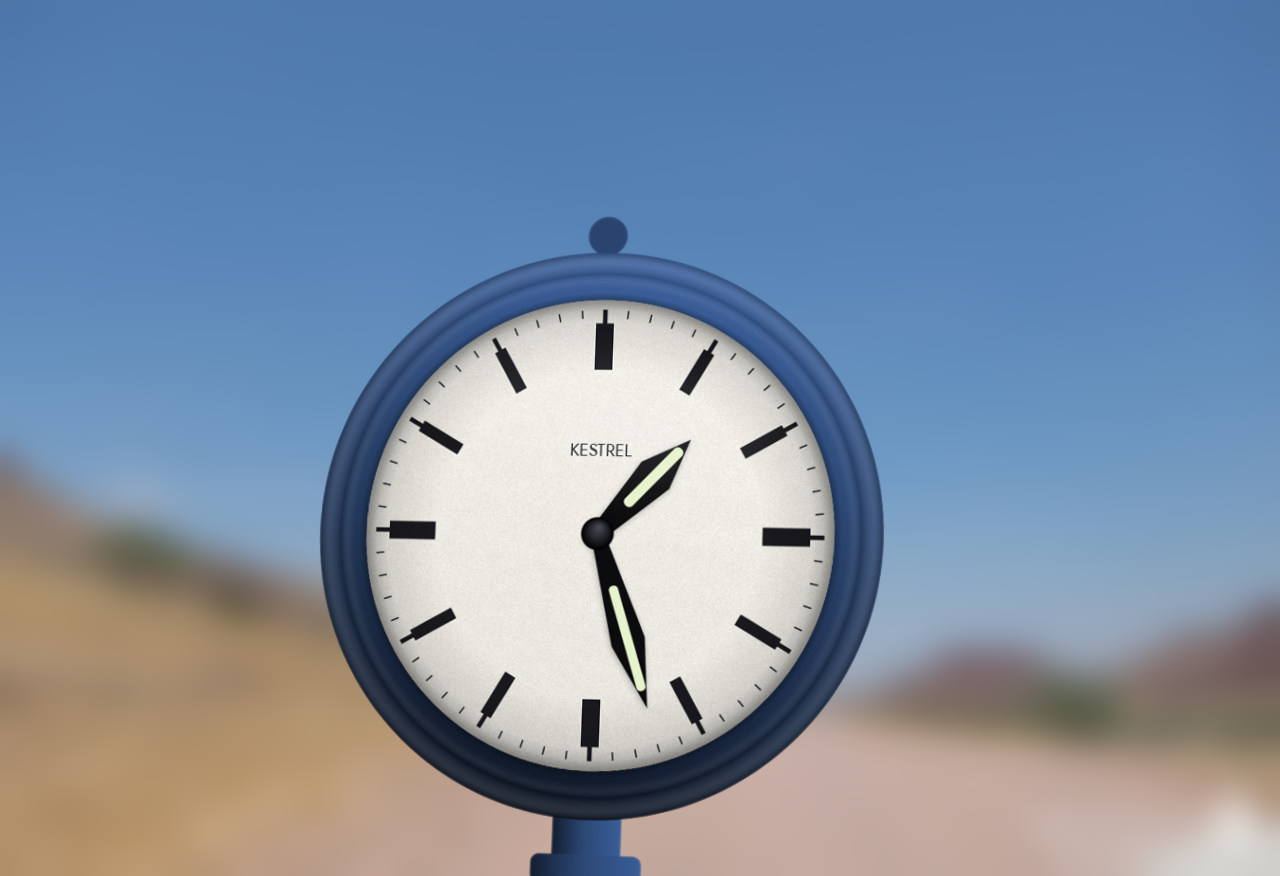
1:27
